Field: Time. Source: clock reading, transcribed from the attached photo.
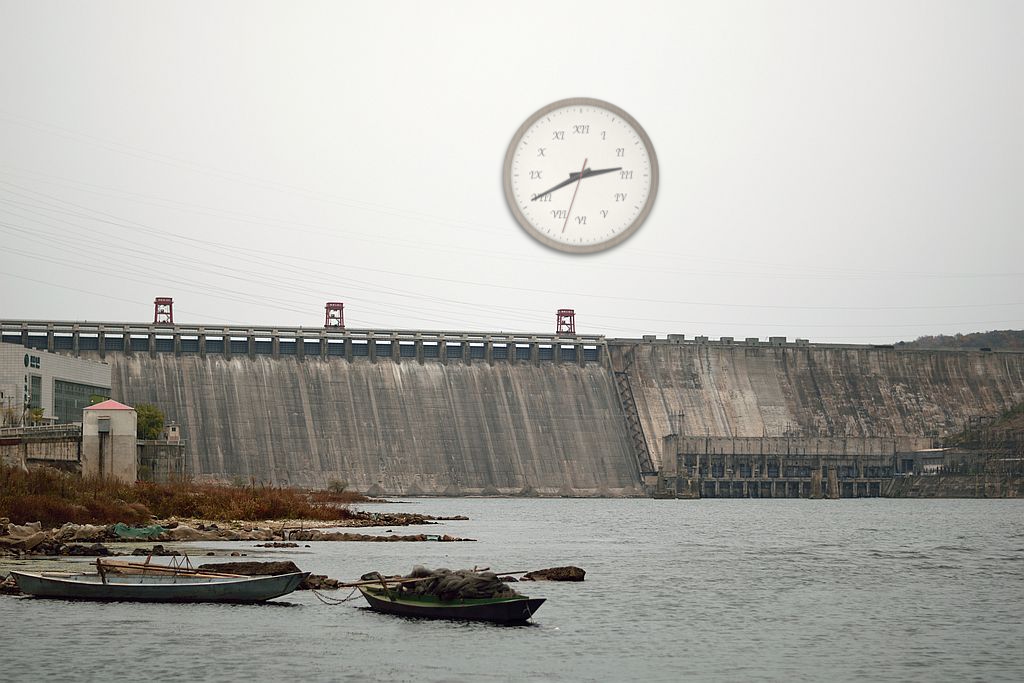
2:40:33
